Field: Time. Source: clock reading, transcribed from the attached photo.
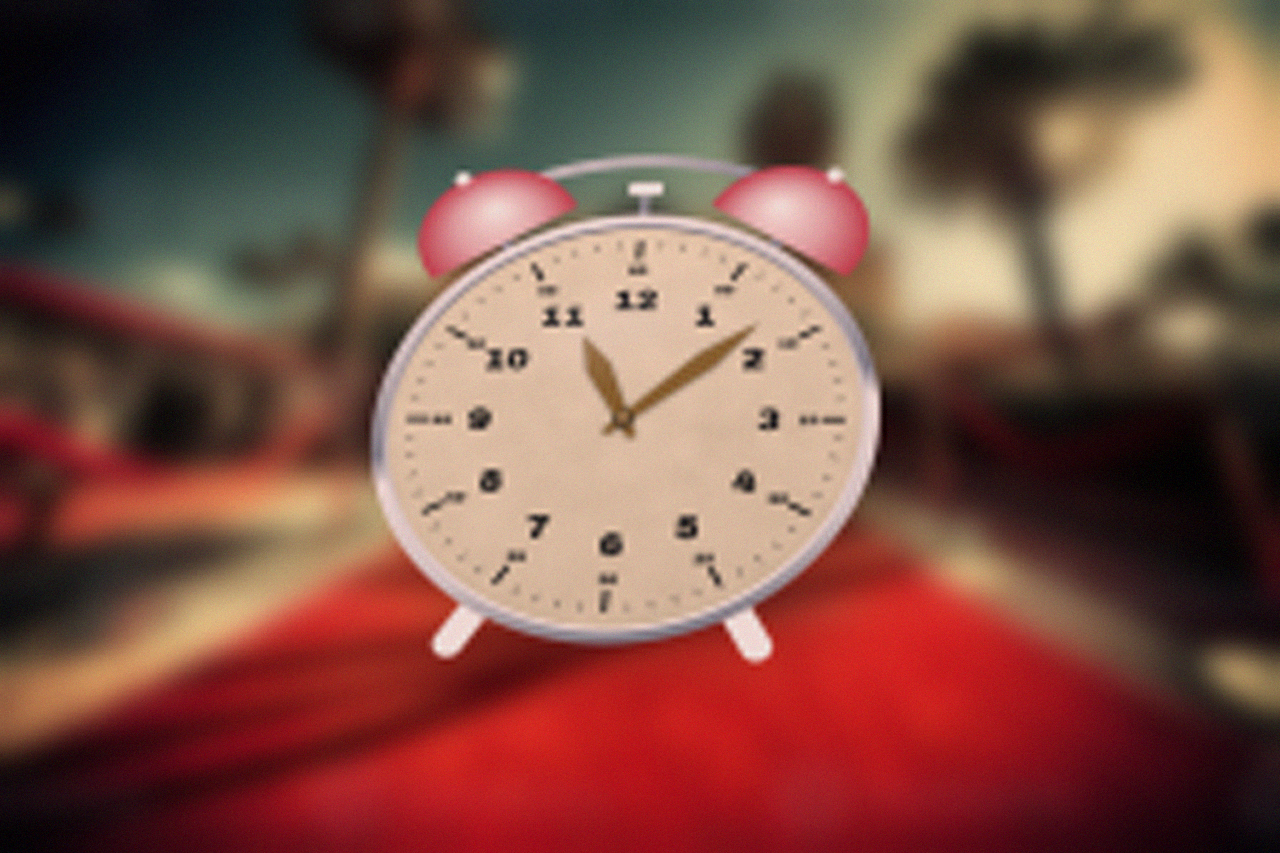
11:08
